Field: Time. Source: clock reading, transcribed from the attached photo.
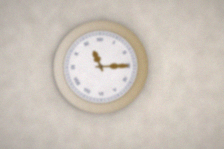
11:15
